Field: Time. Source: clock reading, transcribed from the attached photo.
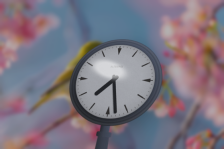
7:28
